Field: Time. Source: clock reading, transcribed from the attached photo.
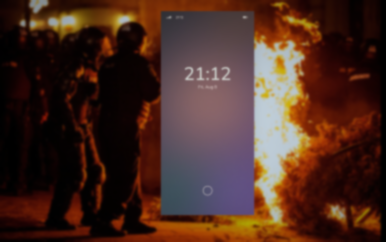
21:12
